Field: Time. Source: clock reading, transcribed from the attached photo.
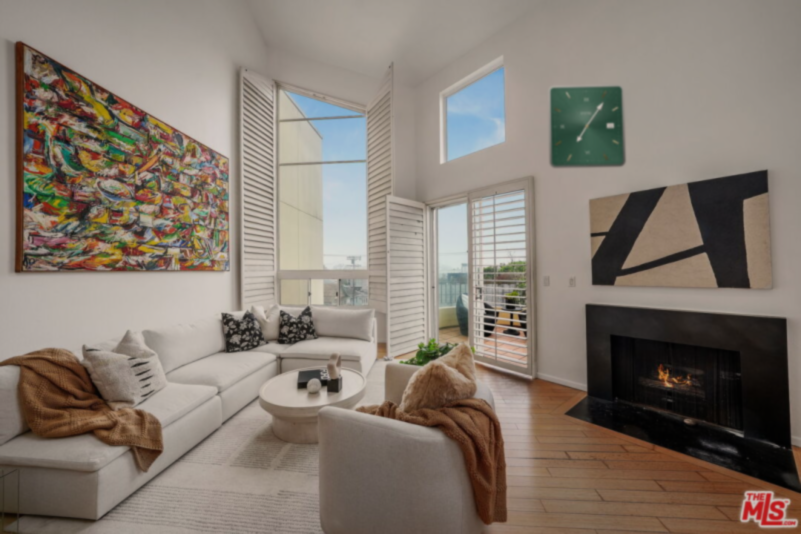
7:06
